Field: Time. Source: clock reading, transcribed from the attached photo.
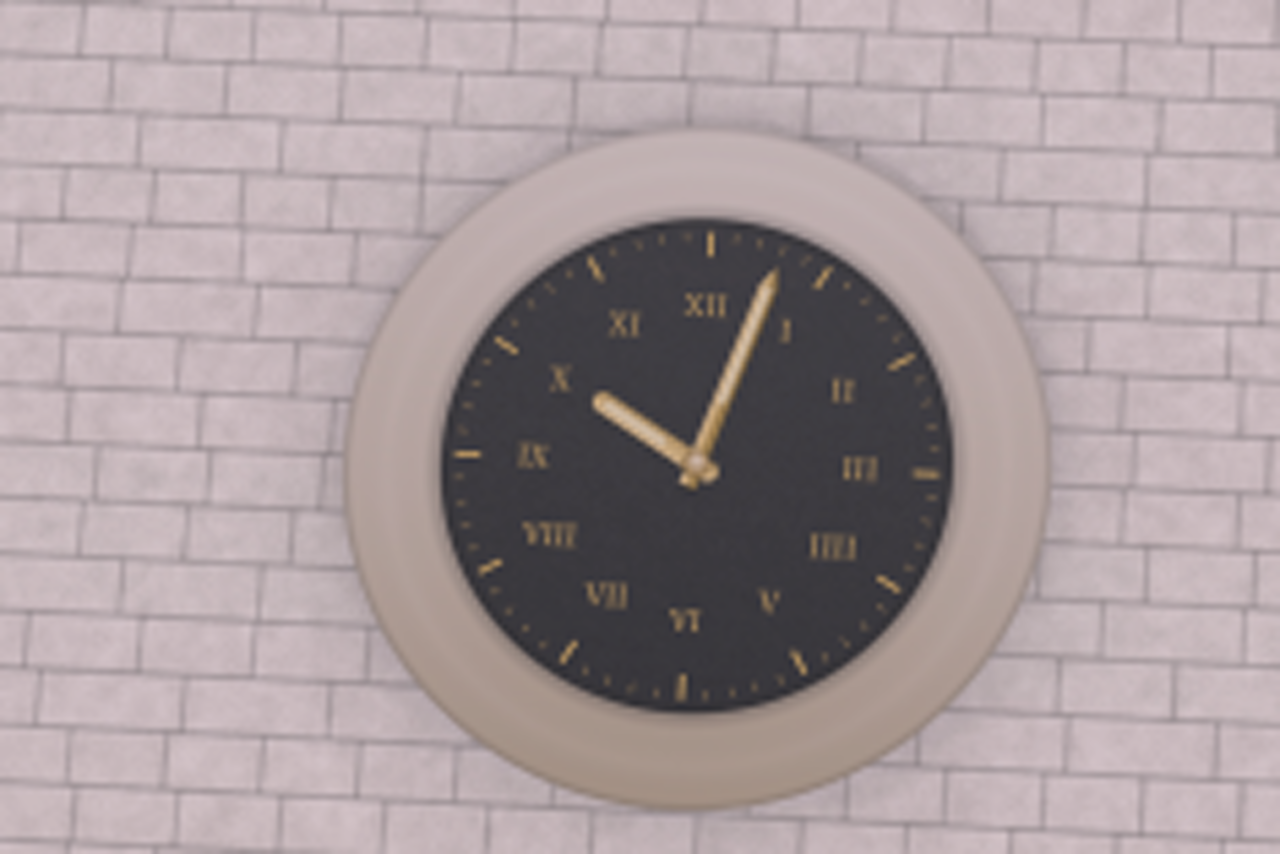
10:03
